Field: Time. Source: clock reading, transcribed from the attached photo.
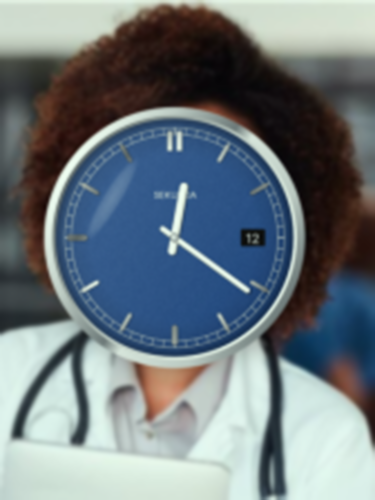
12:21
